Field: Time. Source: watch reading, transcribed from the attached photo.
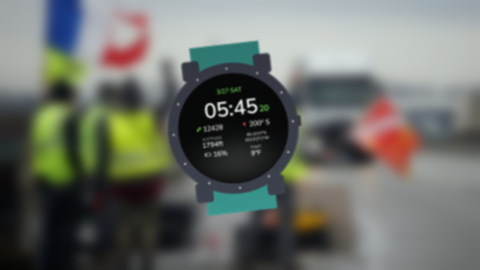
5:45
